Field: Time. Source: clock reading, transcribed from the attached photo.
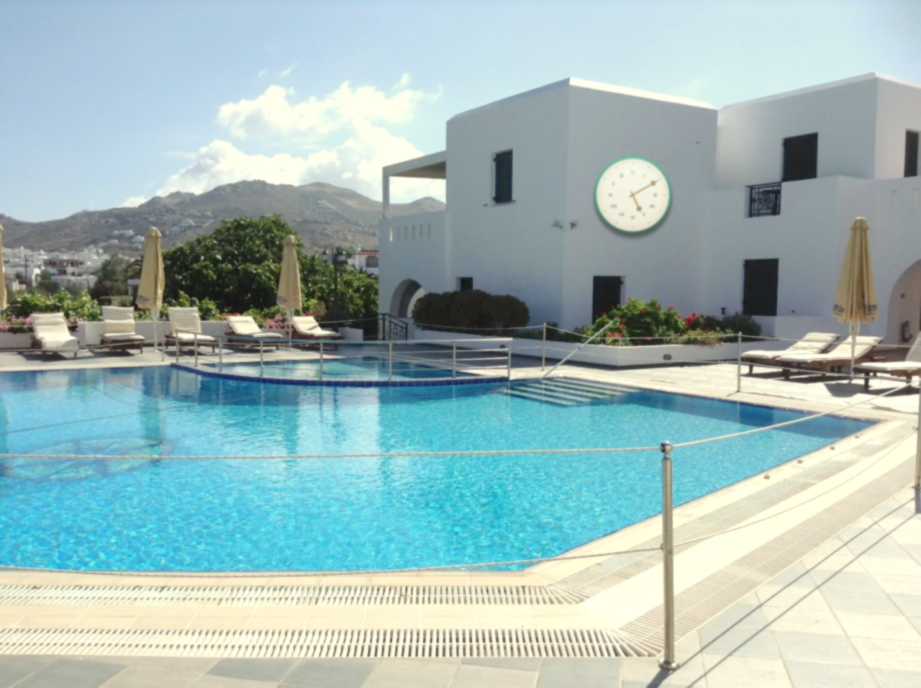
5:10
